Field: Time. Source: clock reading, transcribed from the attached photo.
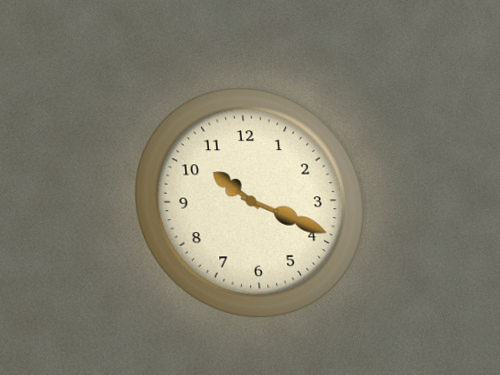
10:19
